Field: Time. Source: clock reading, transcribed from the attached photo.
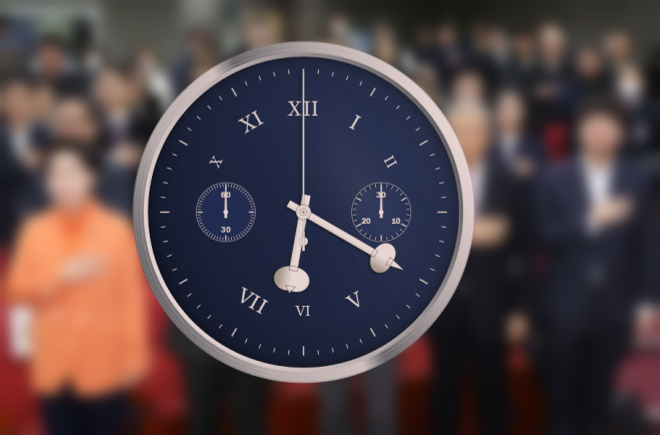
6:20
